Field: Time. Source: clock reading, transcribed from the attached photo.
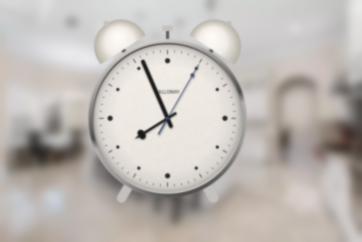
7:56:05
